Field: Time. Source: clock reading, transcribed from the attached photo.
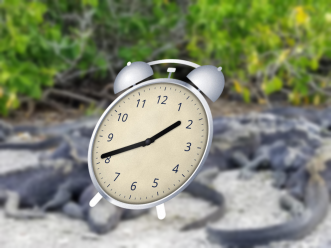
1:41
